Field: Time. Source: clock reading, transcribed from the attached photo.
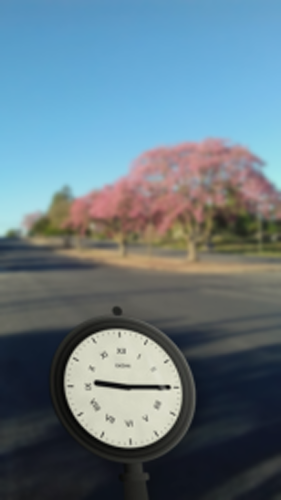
9:15
